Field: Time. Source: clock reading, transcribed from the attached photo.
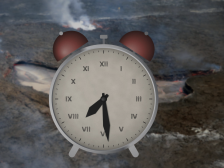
7:29
